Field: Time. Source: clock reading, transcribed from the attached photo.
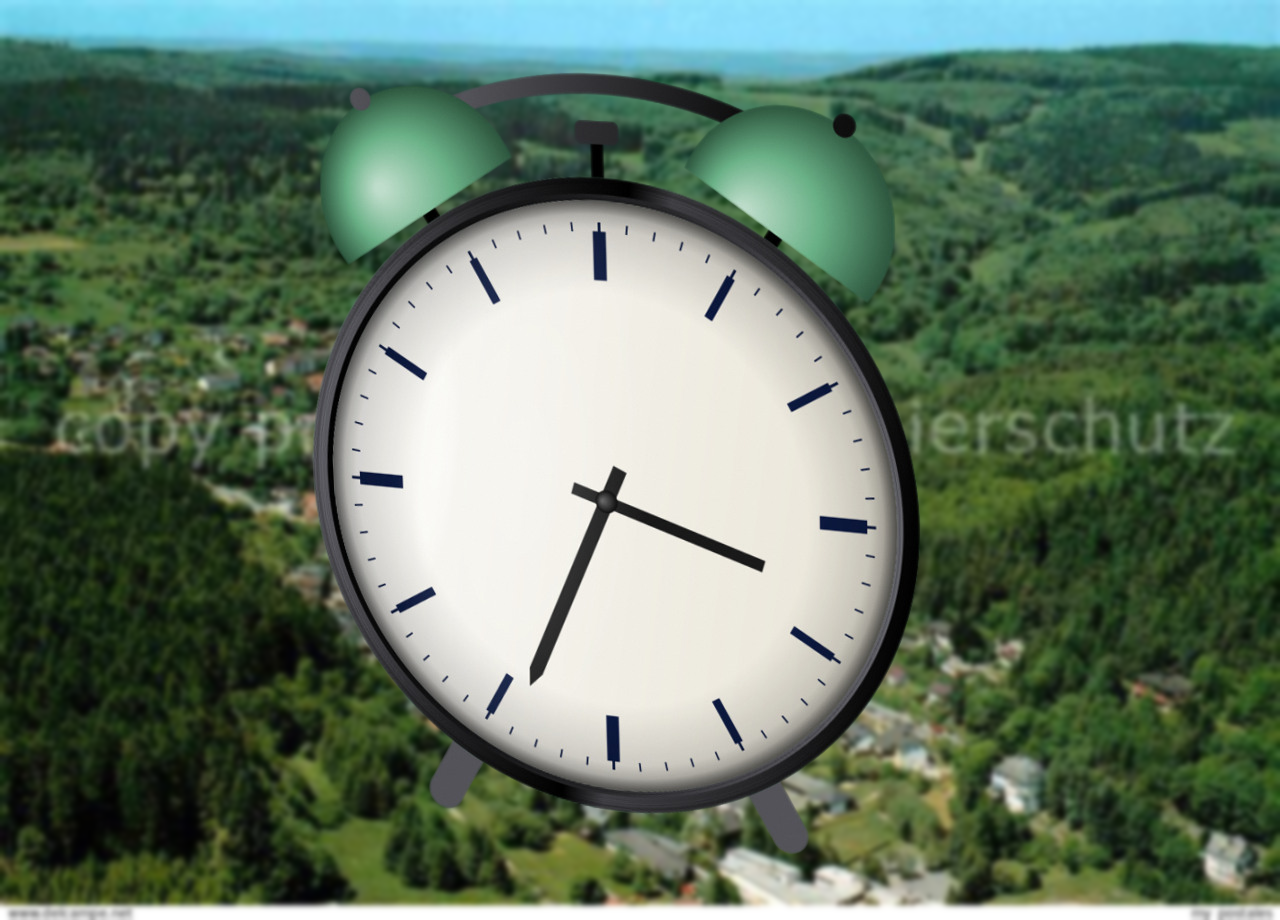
3:34
